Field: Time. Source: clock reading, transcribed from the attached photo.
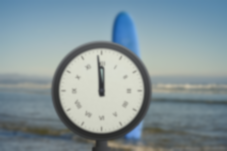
11:59
